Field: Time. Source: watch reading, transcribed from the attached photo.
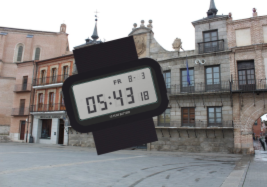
5:43:18
